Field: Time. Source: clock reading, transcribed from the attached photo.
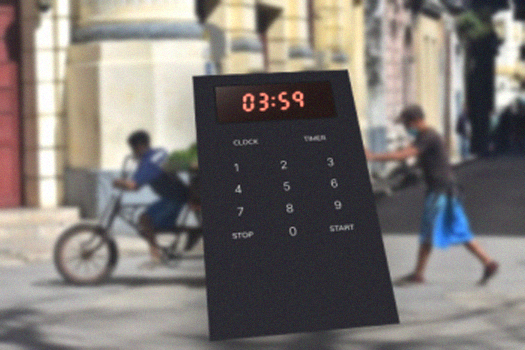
3:59
